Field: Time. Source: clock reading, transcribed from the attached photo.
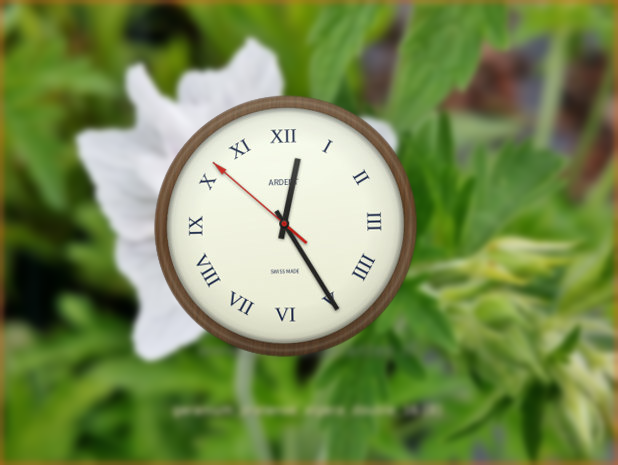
12:24:52
